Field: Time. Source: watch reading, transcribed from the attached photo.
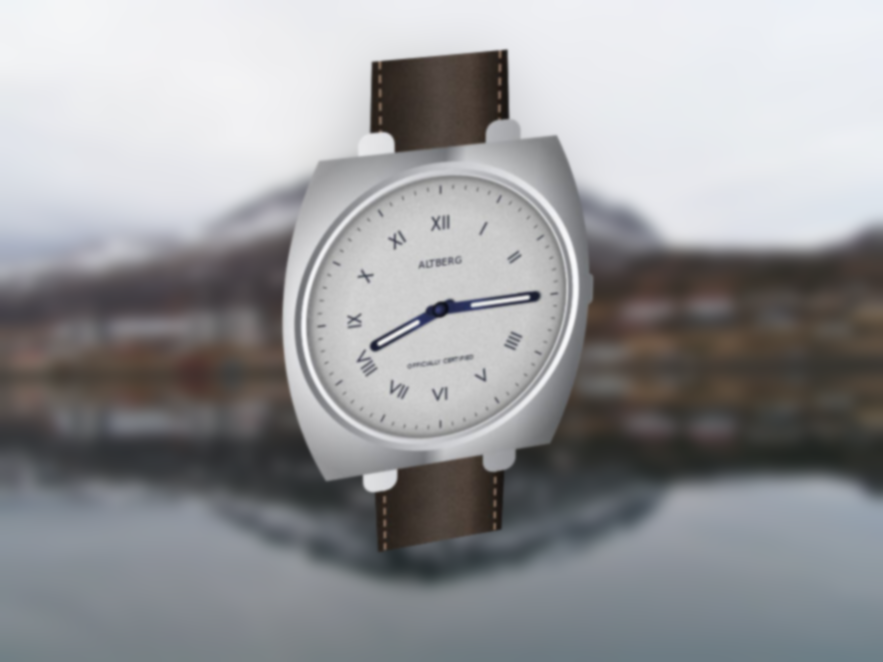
8:15
